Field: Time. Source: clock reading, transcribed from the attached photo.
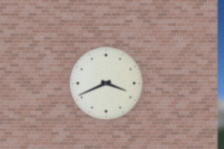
3:41
